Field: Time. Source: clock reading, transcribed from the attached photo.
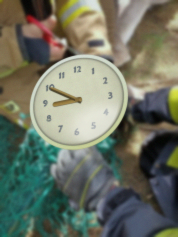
8:50
